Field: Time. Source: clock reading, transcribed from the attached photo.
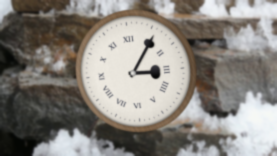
3:06
